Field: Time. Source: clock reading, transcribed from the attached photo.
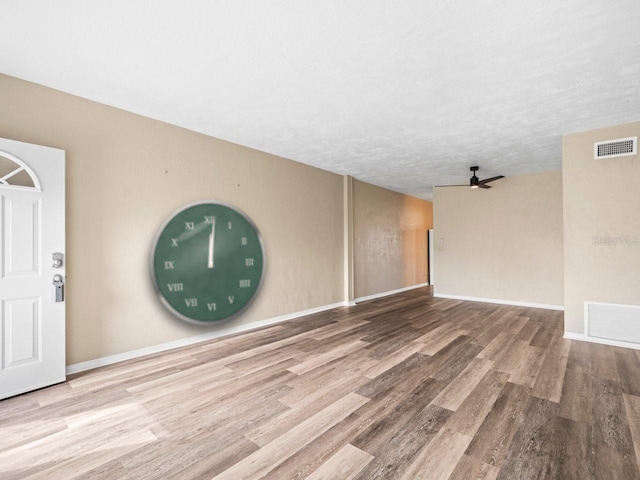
12:01
